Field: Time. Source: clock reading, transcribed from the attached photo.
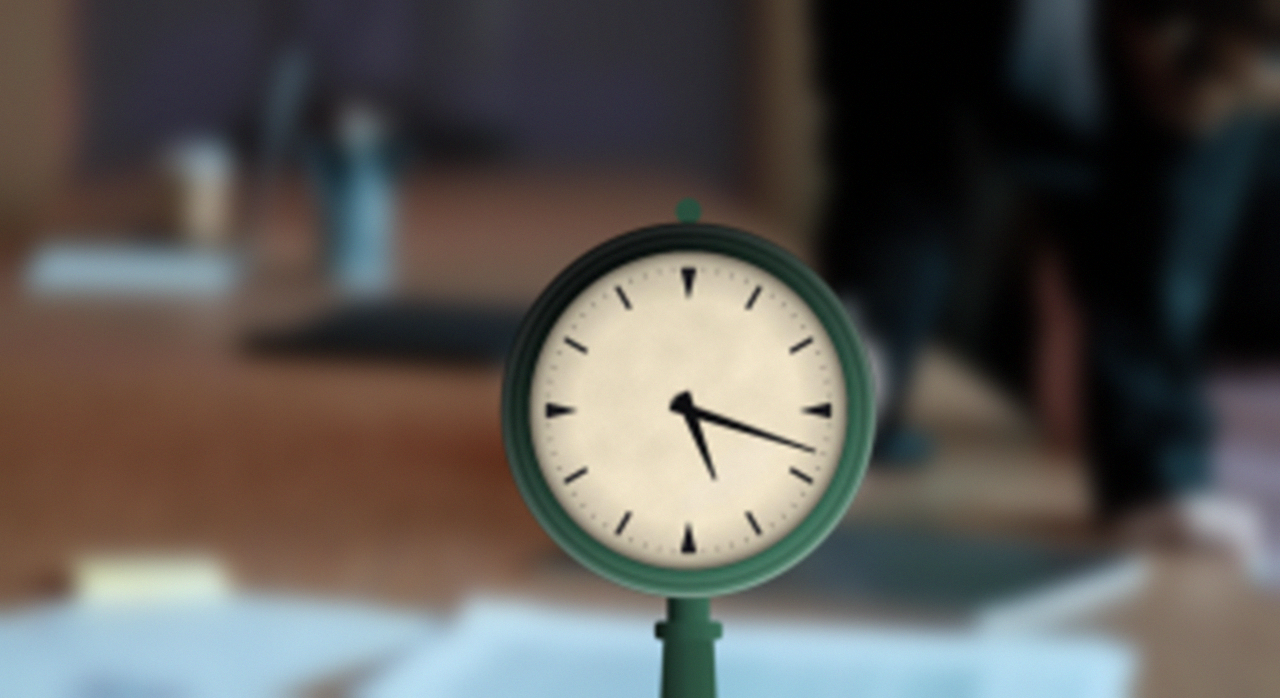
5:18
